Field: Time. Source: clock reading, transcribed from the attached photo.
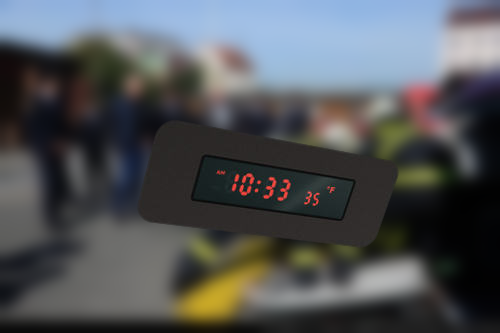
10:33
